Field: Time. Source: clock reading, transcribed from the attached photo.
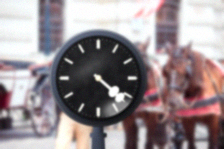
4:22
